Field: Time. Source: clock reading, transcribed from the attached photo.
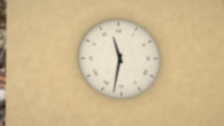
11:32
